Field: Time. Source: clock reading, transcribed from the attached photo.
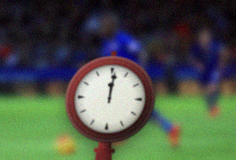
12:01
